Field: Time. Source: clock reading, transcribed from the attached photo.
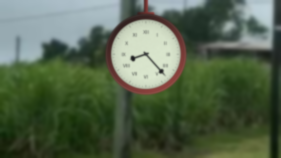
8:23
